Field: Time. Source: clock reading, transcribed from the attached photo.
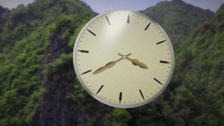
3:39
